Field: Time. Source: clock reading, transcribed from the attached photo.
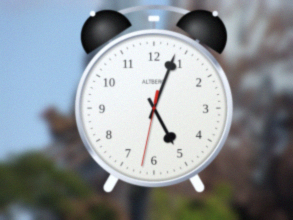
5:03:32
